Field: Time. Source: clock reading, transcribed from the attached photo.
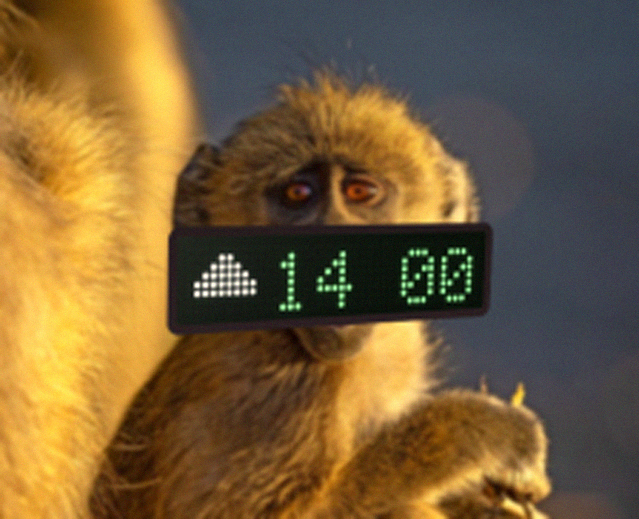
14:00
